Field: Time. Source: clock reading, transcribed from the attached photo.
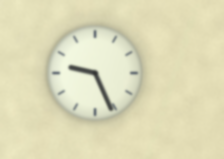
9:26
